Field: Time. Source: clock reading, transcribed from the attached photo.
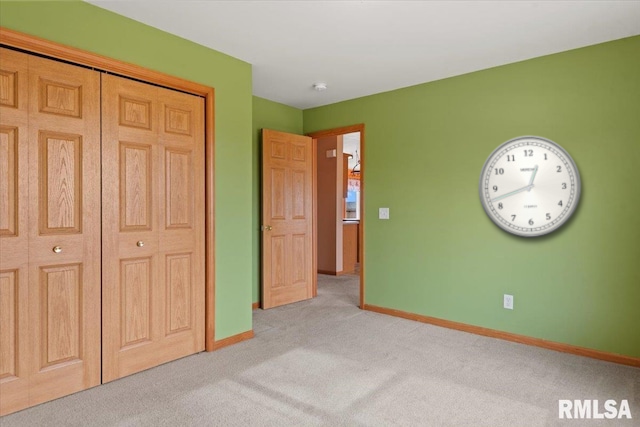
12:42
